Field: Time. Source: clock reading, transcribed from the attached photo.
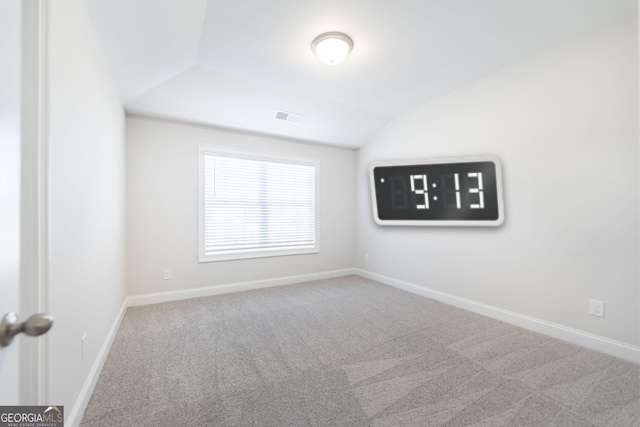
9:13
